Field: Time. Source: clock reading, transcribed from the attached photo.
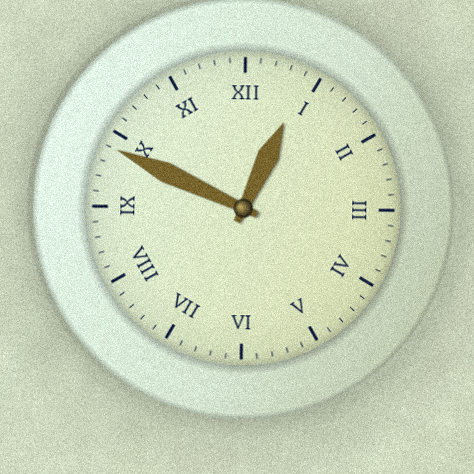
12:49
